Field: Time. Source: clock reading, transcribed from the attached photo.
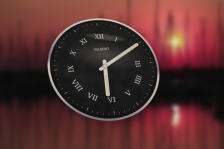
6:10
